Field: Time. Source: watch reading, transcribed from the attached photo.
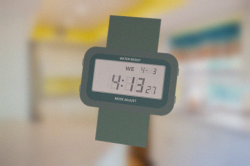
4:13:27
